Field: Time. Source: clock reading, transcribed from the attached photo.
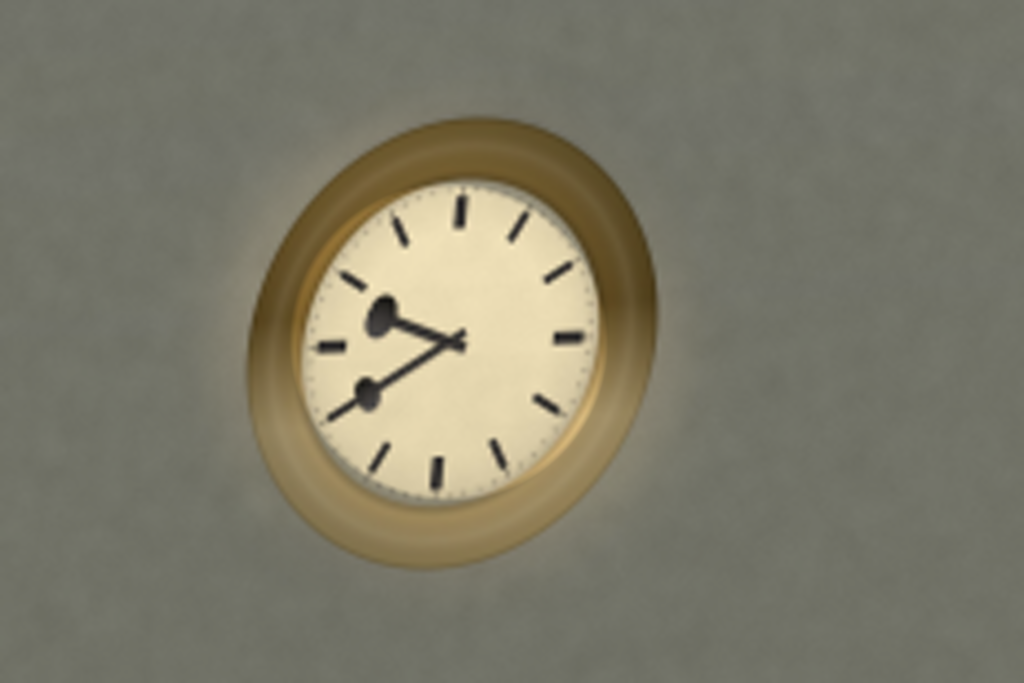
9:40
